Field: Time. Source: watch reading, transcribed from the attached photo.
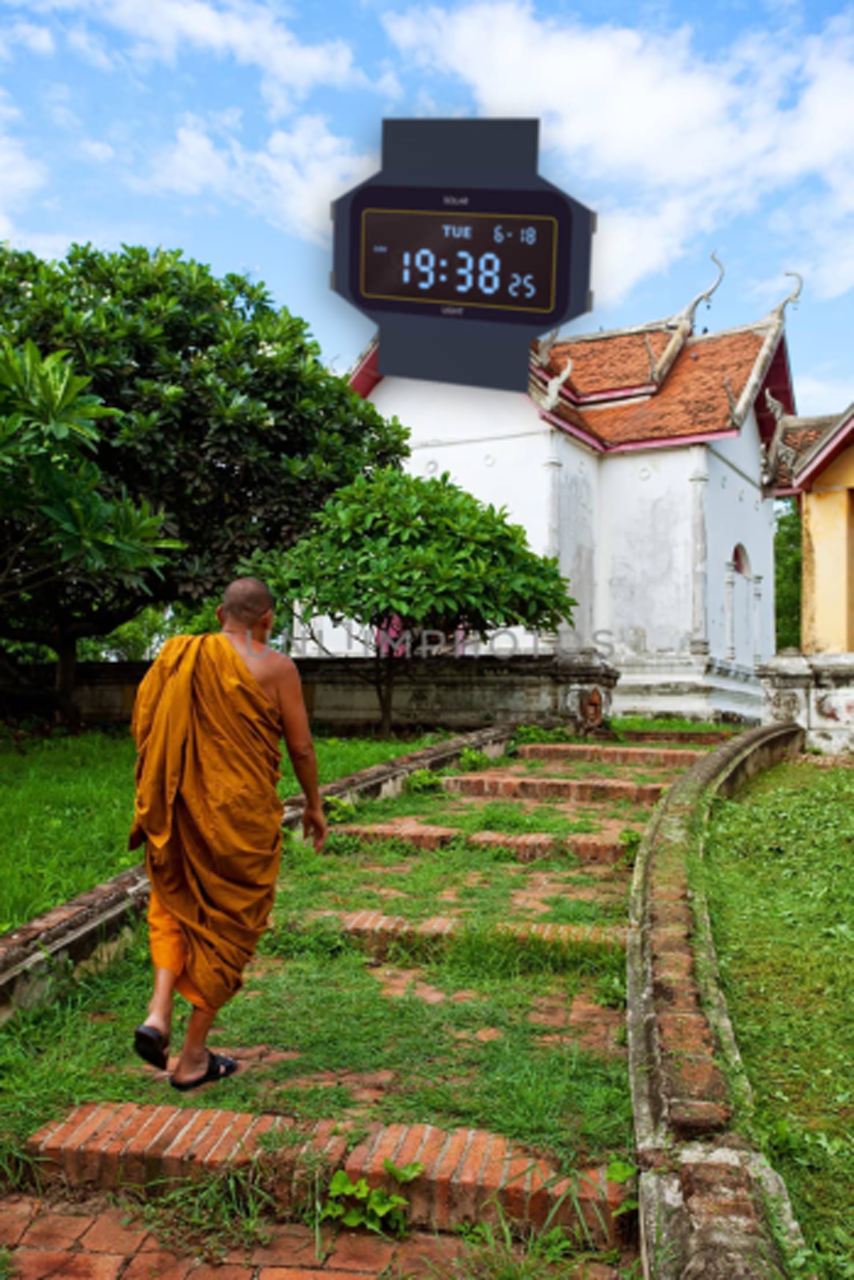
19:38:25
